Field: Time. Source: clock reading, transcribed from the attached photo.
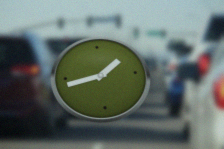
1:43
